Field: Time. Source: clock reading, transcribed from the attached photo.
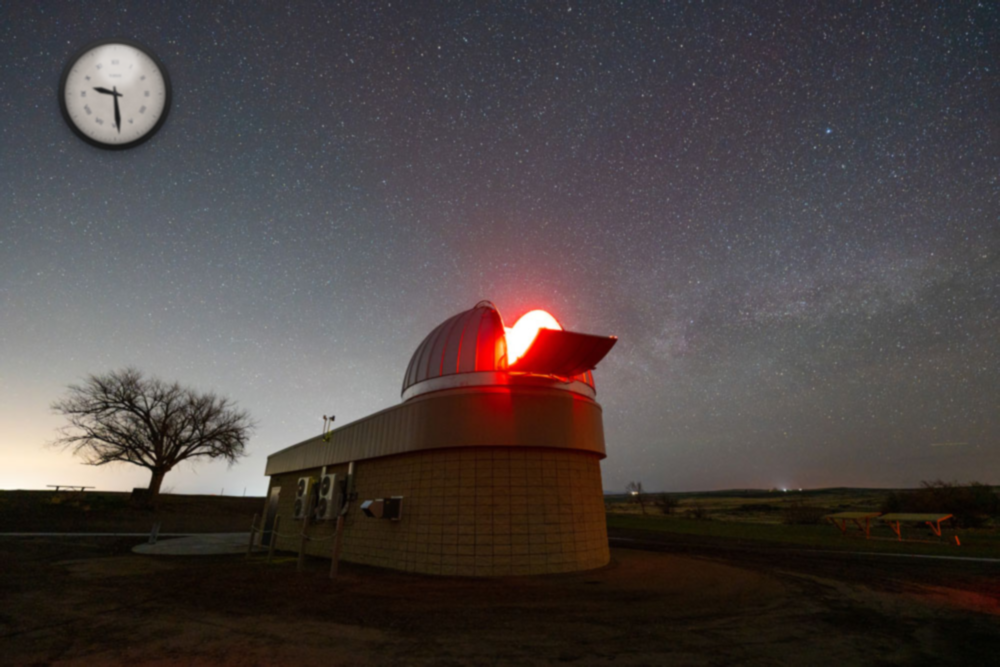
9:29
